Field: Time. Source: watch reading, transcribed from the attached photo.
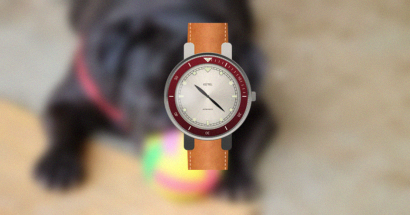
10:22
